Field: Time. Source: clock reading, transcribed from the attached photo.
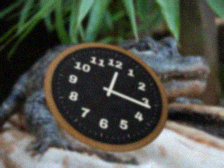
12:16
